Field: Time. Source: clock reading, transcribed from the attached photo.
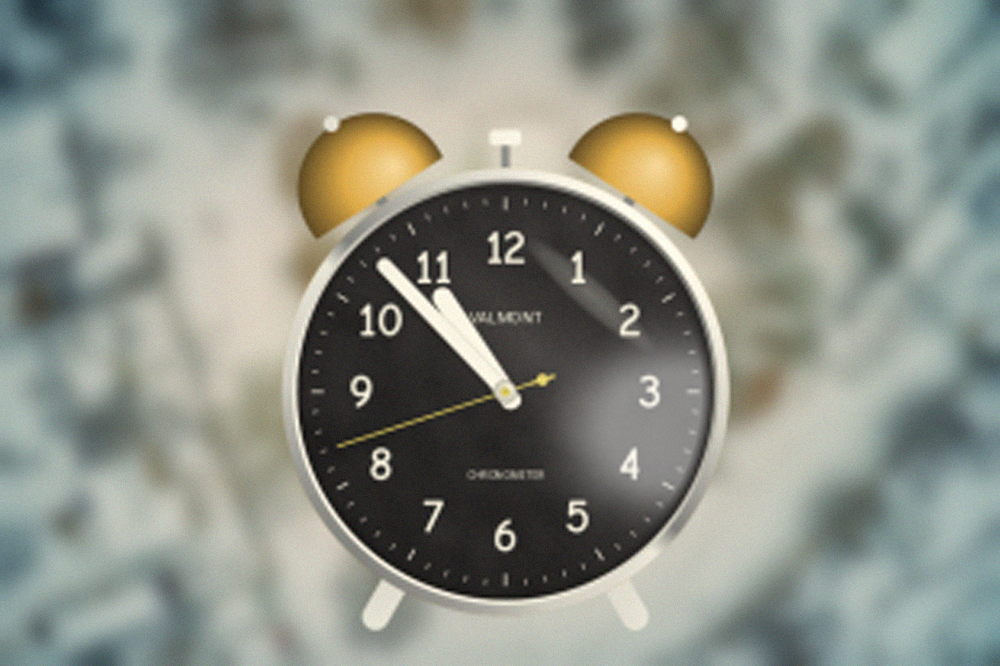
10:52:42
